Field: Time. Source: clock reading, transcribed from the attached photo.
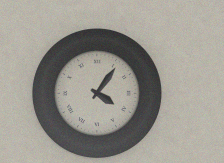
4:06
